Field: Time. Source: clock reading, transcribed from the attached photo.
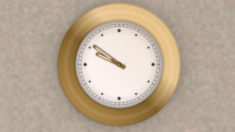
9:51
